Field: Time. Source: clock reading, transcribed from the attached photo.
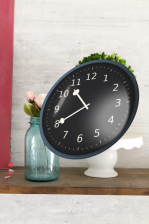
10:40
